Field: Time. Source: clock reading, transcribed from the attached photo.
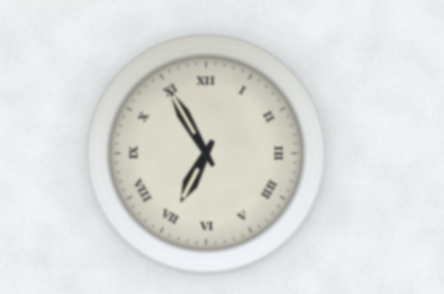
6:55
